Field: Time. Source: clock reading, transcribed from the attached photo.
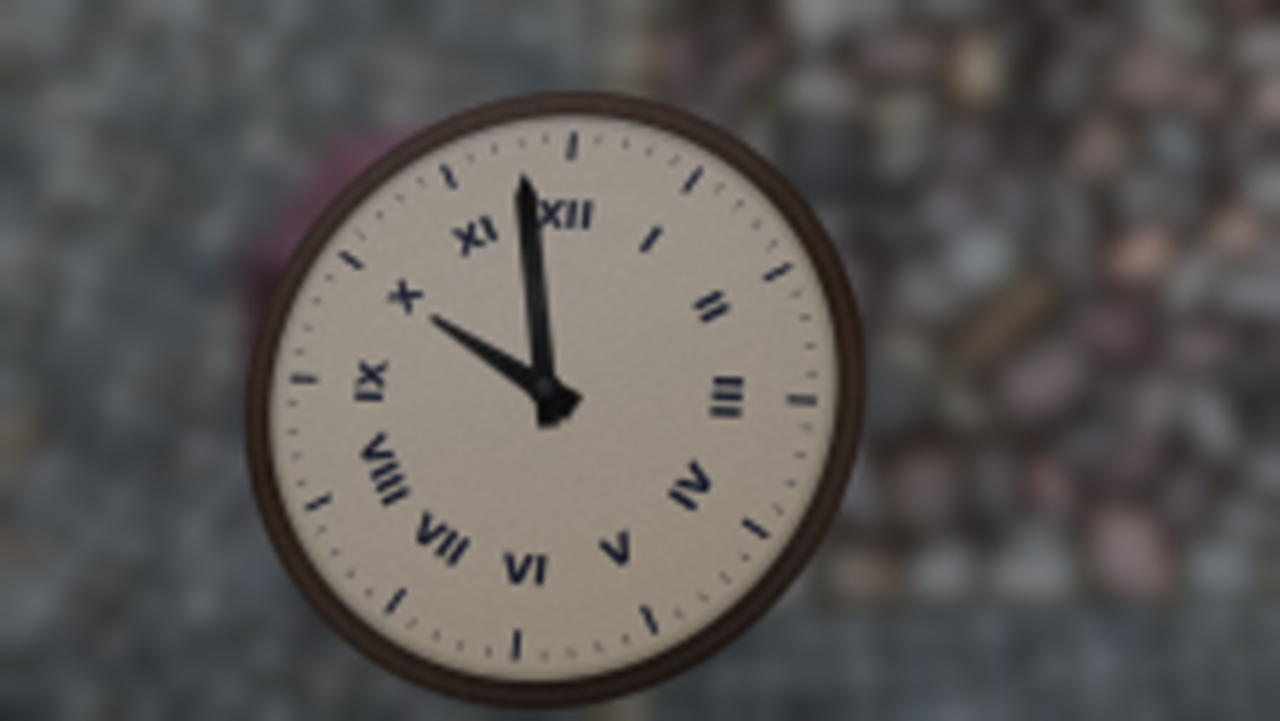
9:58
